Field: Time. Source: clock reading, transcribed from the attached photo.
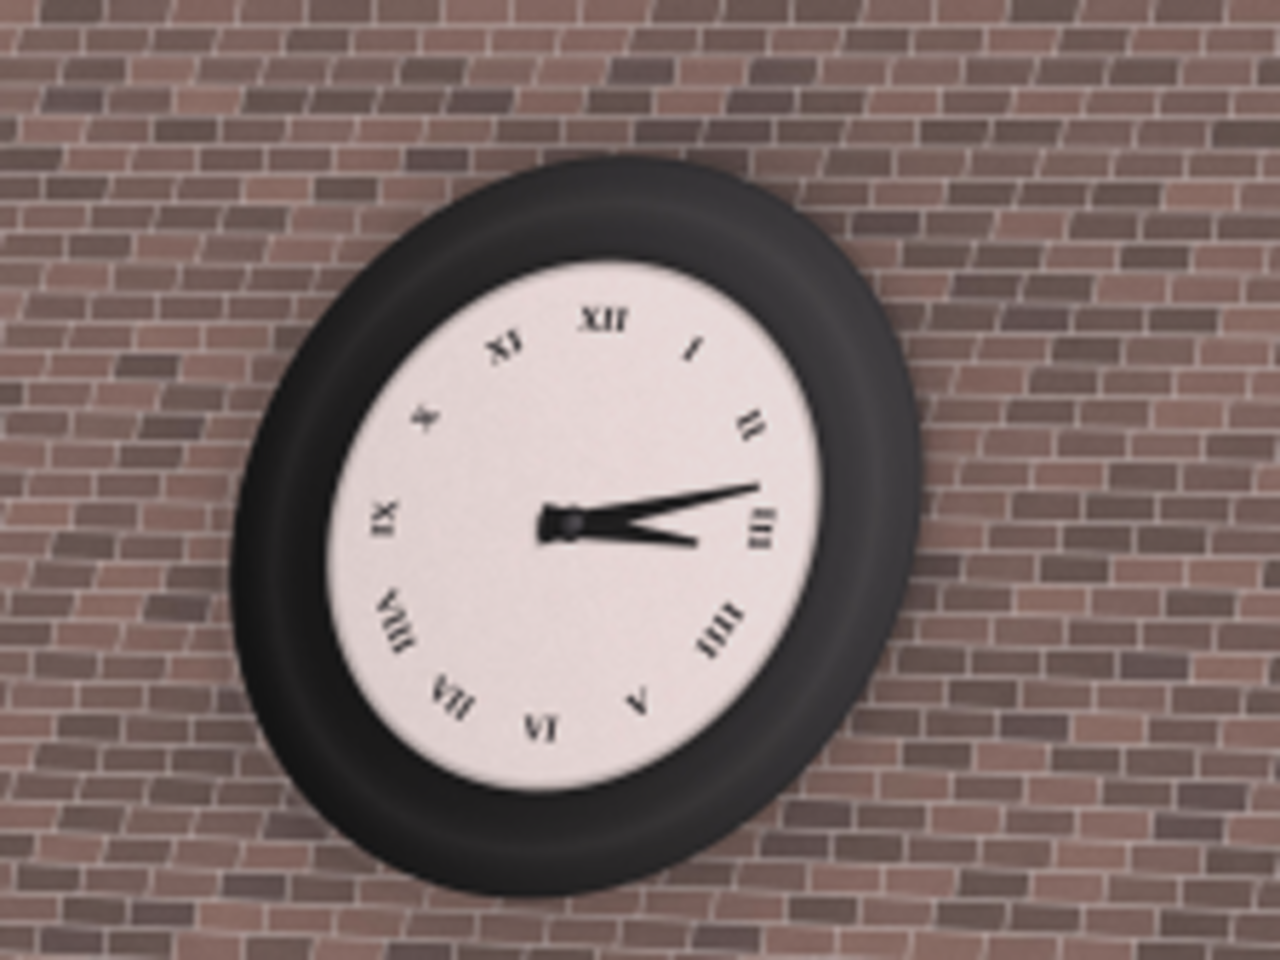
3:13
